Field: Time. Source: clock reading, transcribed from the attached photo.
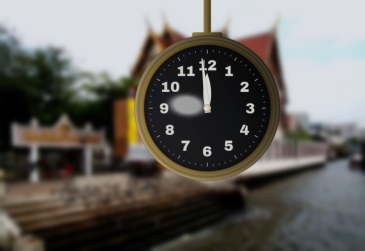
11:59
